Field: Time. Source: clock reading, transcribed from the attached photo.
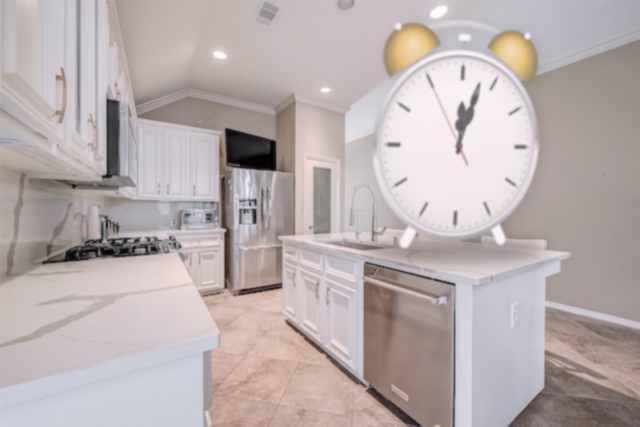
12:02:55
